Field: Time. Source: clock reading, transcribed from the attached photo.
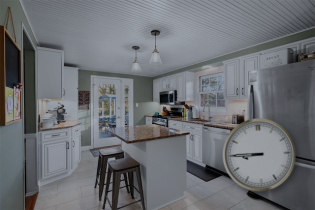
8:45
